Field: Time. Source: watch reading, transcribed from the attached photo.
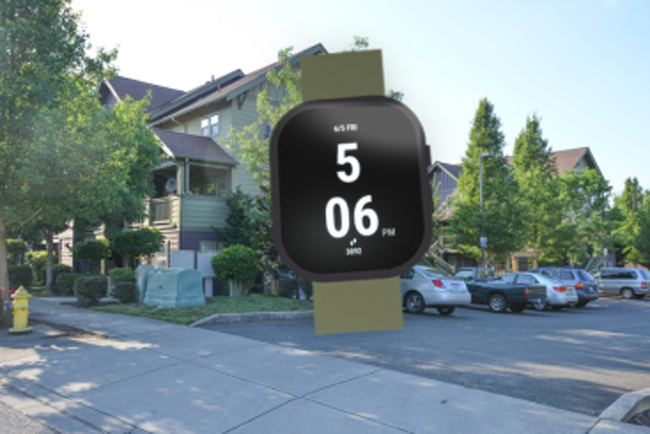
5:06
